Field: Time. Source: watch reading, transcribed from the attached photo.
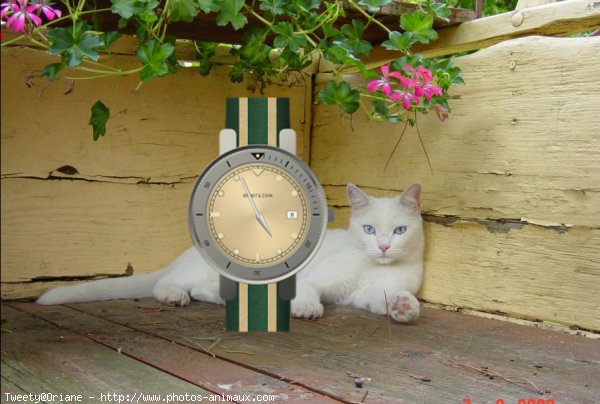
4:56
